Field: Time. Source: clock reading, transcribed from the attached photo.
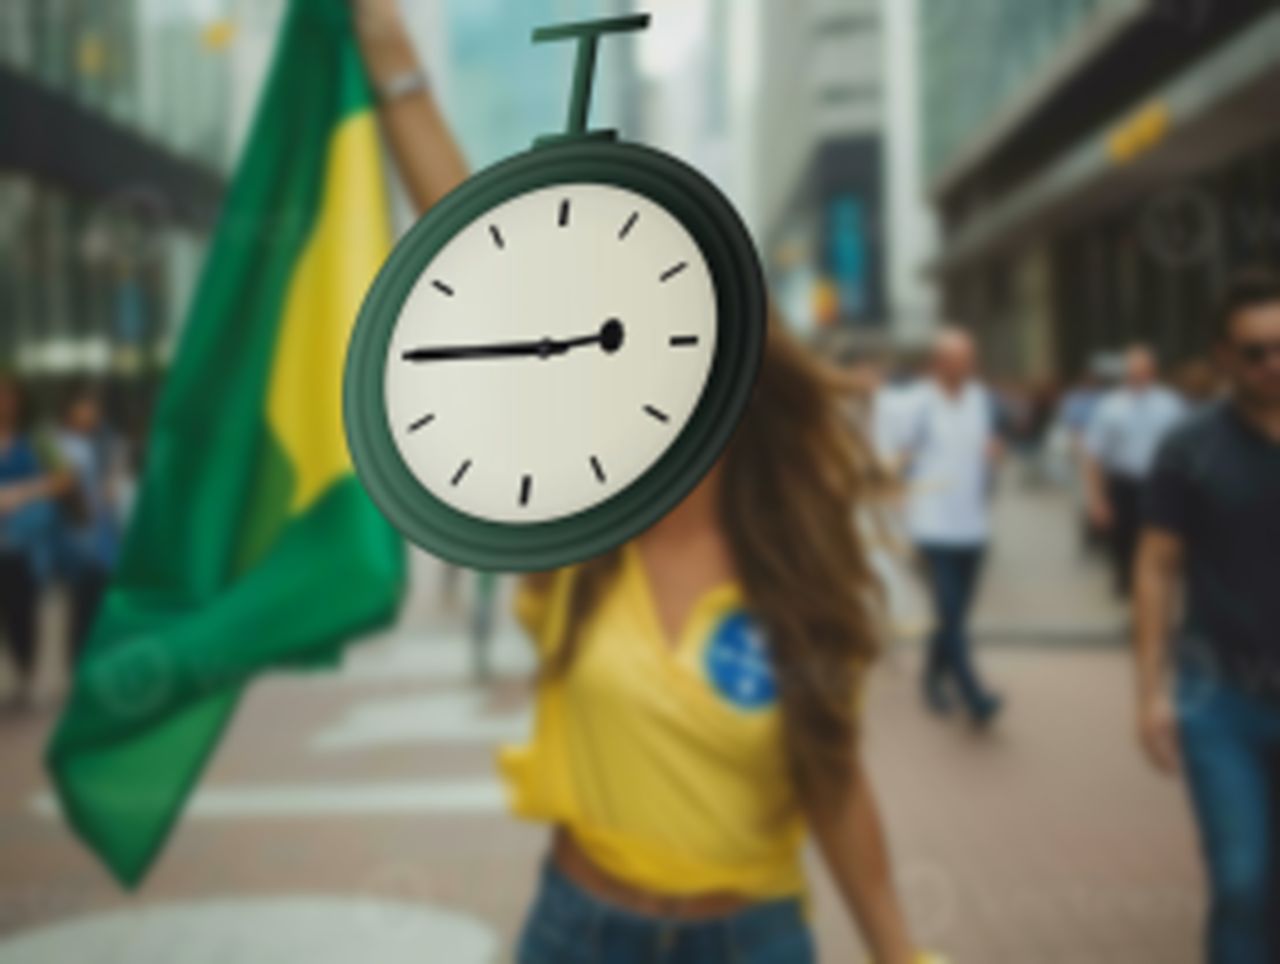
2:45
